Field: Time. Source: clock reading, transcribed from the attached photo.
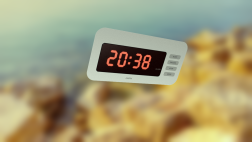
20:38
